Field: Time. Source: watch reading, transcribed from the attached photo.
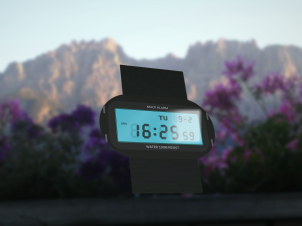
16:25:59
